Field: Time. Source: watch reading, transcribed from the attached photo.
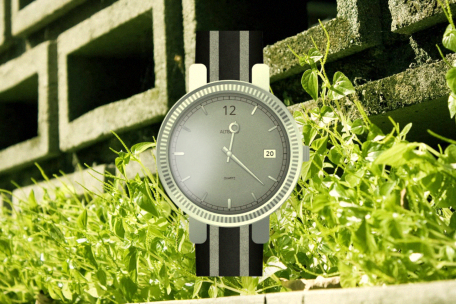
12:22
